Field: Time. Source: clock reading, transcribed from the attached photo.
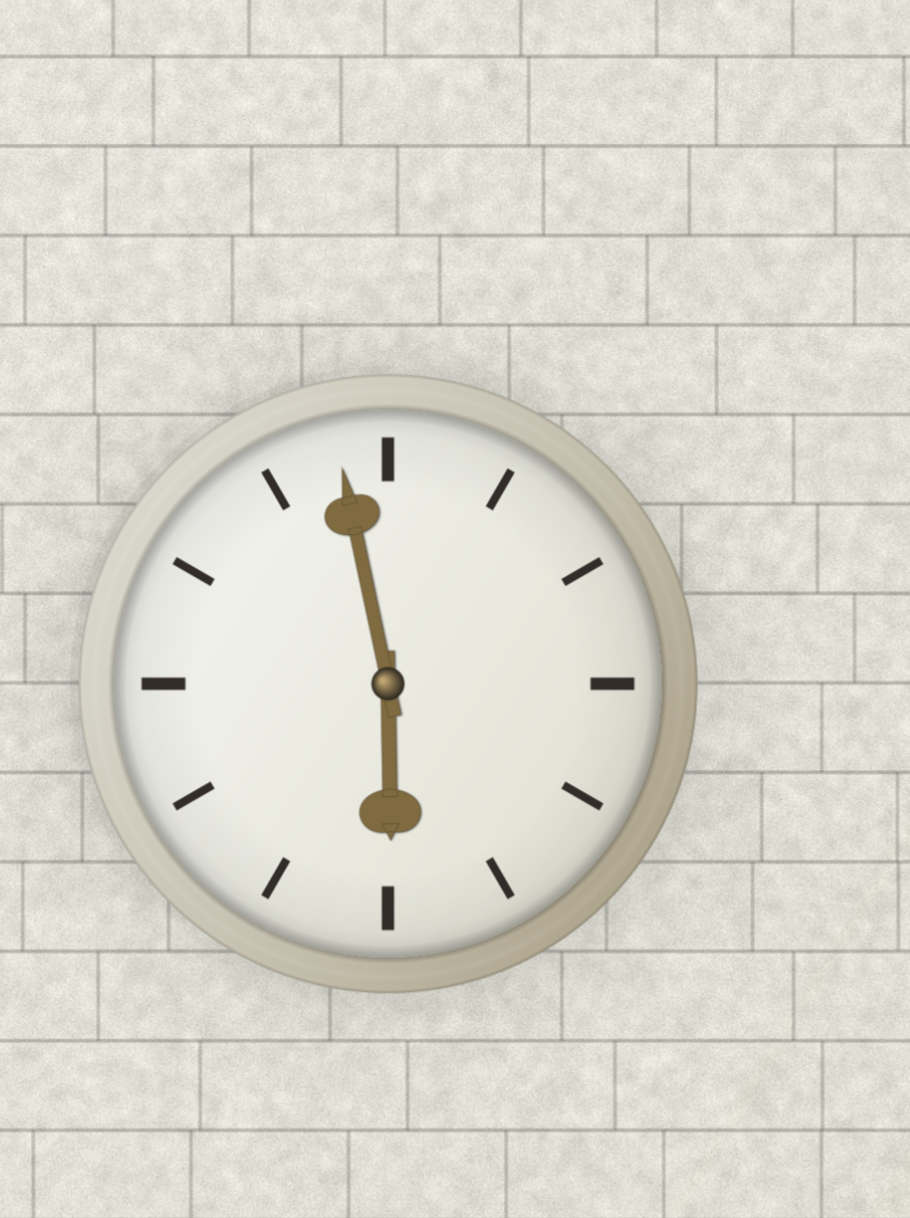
5:58
